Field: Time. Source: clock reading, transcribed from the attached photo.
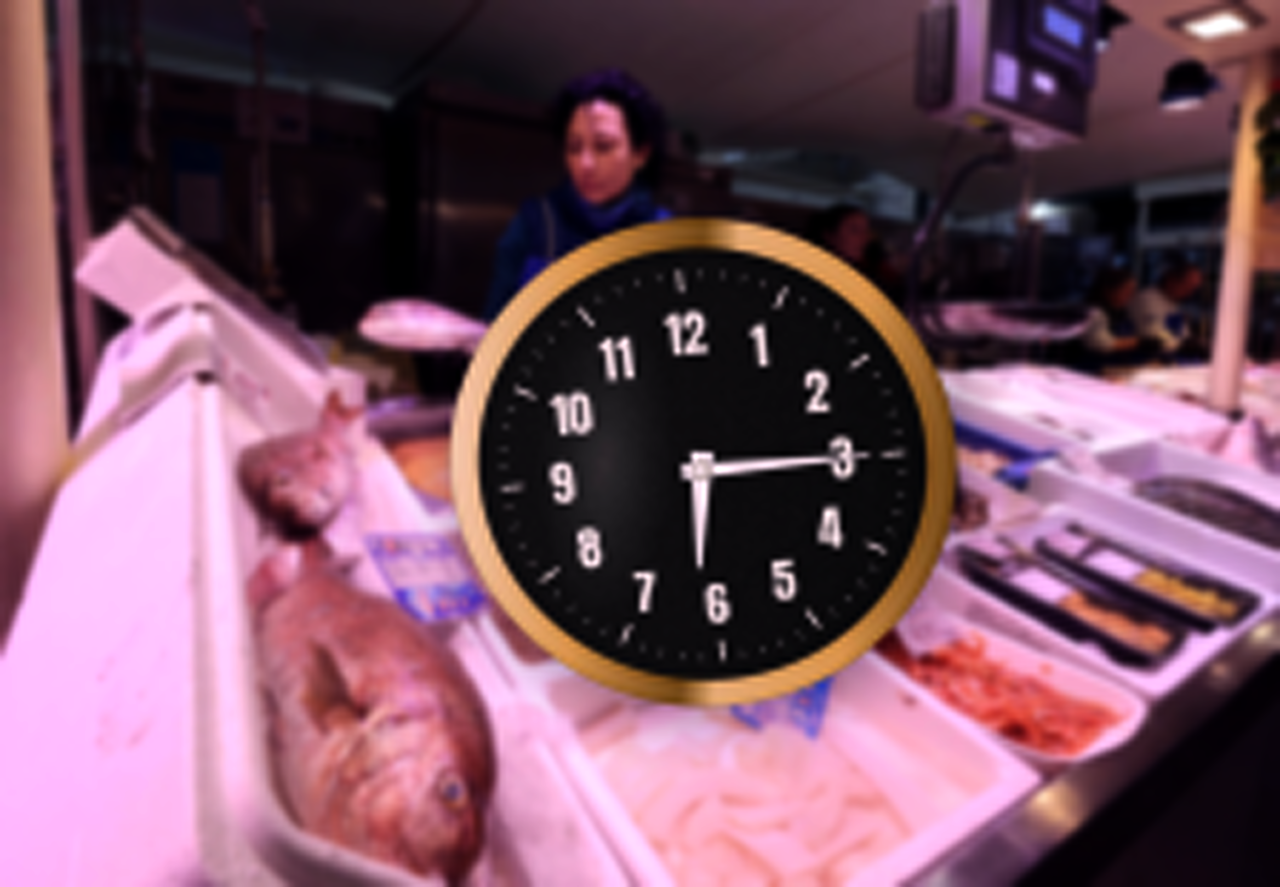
6:15
